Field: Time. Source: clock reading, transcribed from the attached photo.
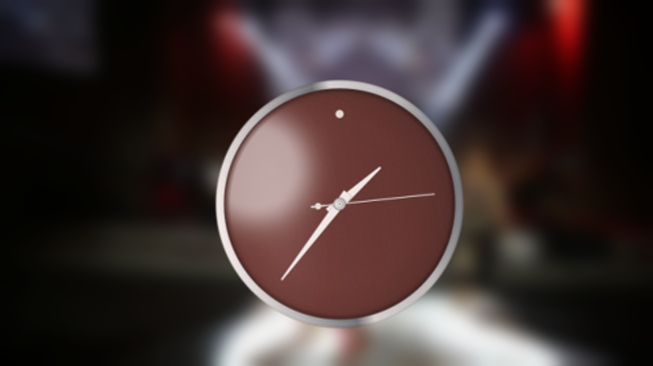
1:36:14
